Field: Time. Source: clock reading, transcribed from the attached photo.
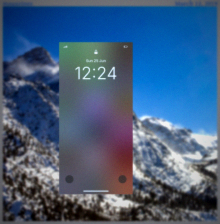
12:24
